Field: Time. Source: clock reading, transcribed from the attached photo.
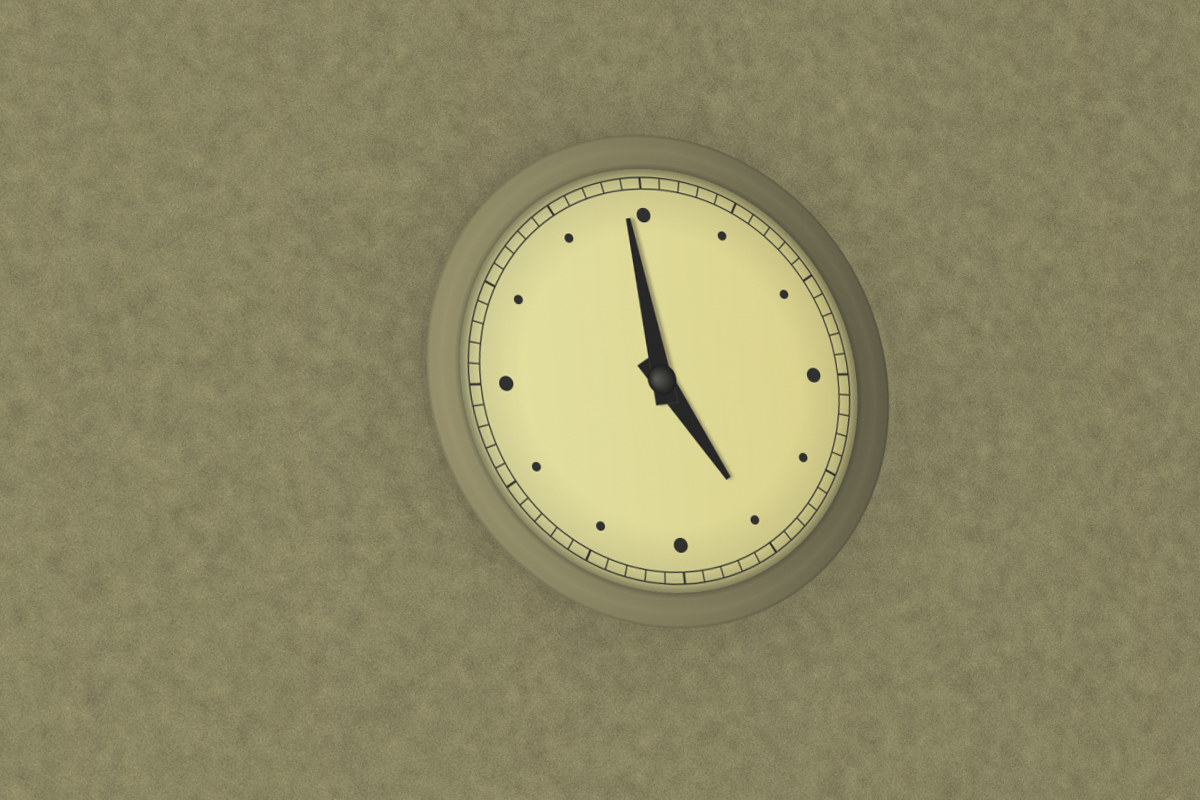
4:59
